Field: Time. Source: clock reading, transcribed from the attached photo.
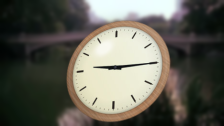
9:15
